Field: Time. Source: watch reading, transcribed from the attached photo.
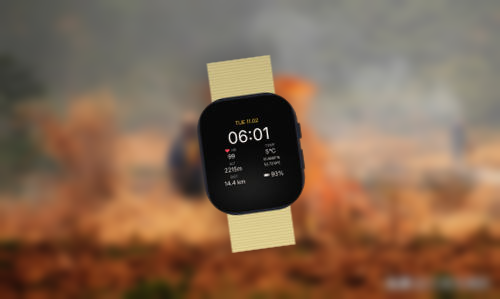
6:01
